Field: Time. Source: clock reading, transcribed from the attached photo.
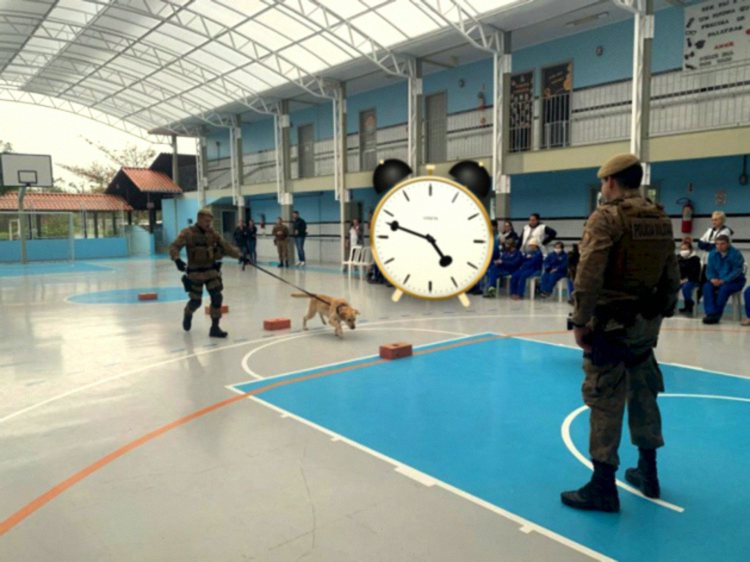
4:48
